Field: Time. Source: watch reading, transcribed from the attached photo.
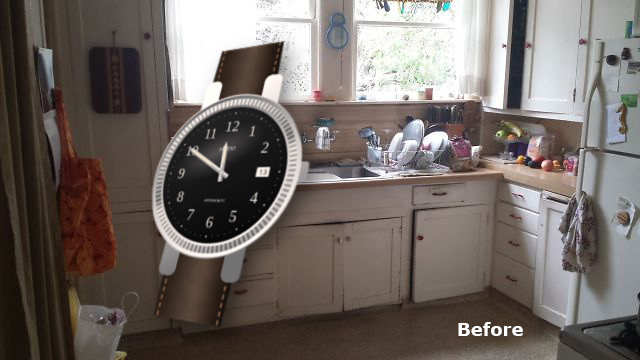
11:50
